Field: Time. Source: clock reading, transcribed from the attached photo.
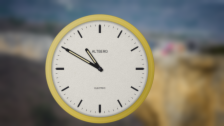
10:50
